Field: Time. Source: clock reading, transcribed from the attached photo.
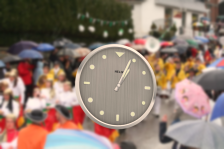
1:04
